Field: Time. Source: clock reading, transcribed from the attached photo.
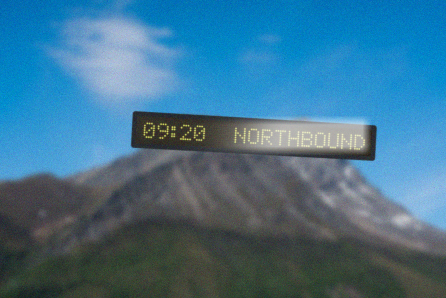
9:20
